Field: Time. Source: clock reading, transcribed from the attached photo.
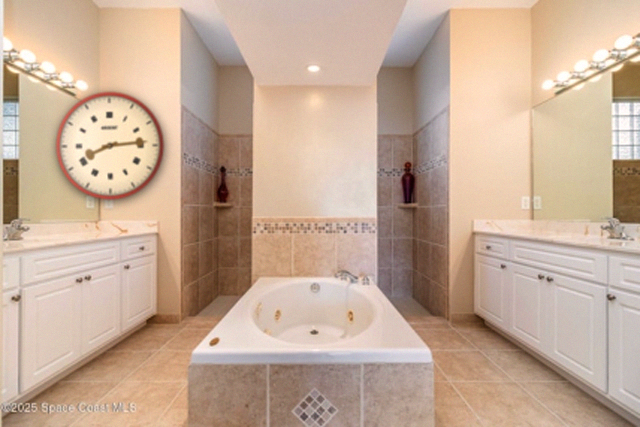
8:14
